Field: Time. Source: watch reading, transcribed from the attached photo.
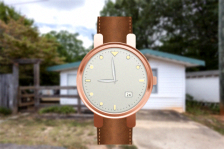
8:59
